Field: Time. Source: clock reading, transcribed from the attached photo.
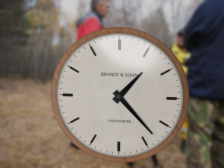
1:23
